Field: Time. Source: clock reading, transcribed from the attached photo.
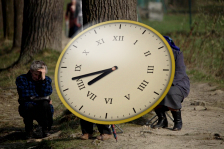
7:42
